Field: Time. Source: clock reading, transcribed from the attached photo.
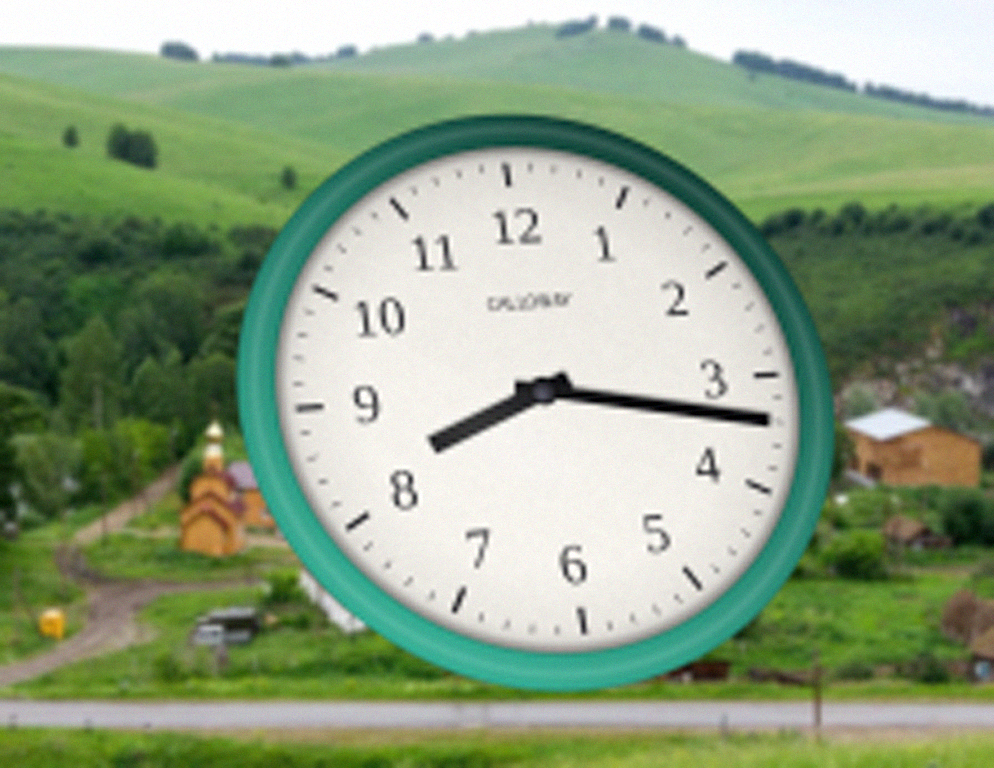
8:17
